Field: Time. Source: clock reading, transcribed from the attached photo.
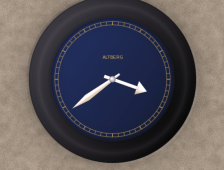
3:39
